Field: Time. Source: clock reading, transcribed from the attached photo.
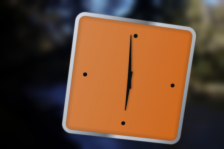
5:59
